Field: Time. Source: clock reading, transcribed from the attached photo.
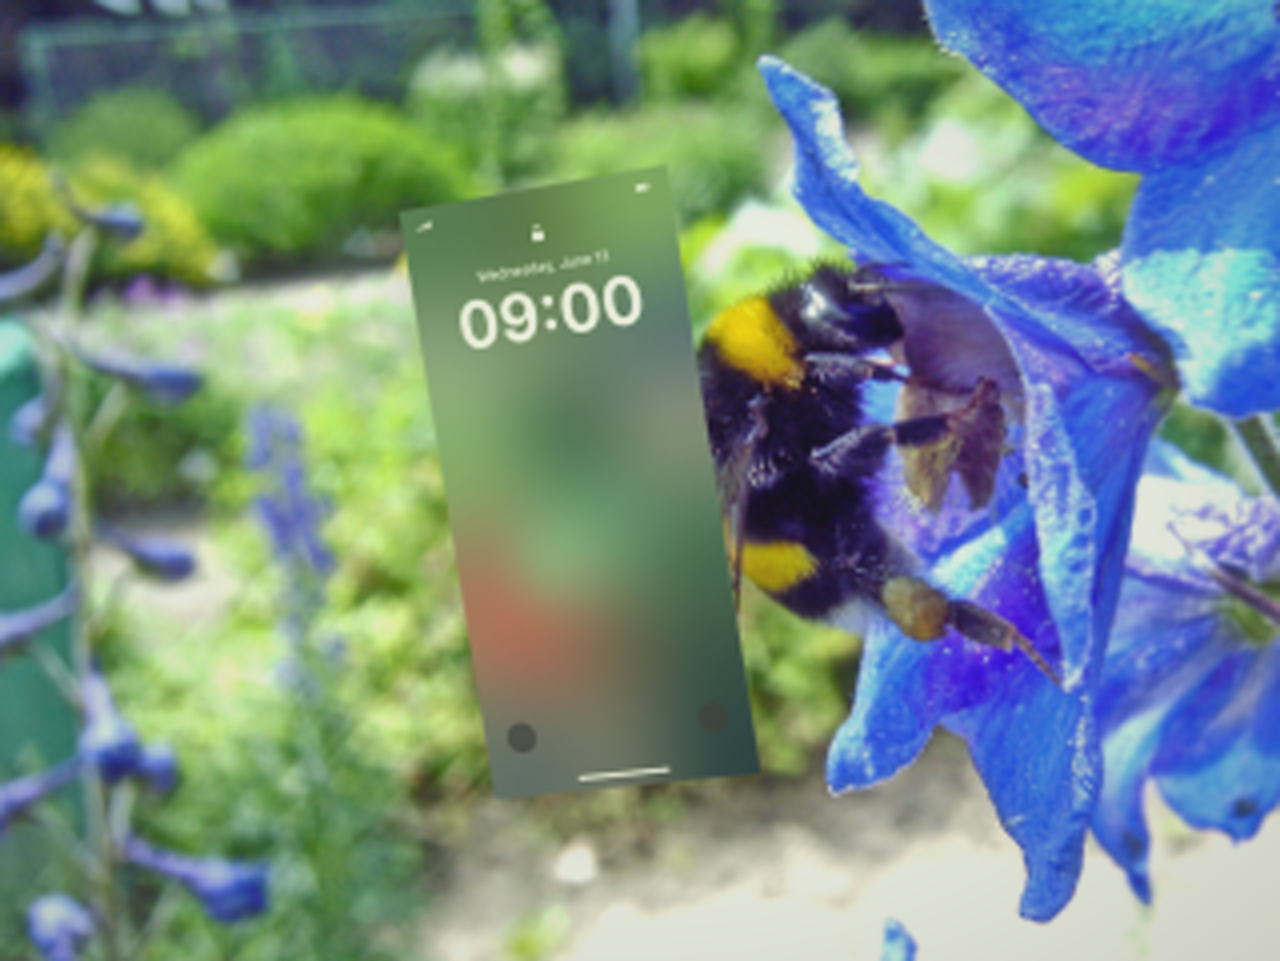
9:00
